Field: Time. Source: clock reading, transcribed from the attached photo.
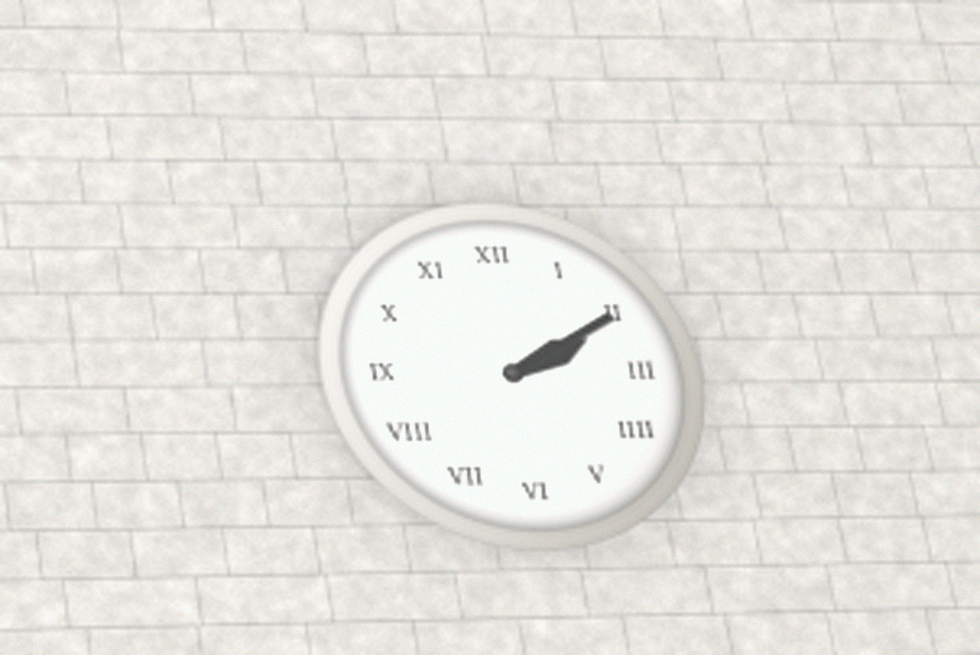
2:10
